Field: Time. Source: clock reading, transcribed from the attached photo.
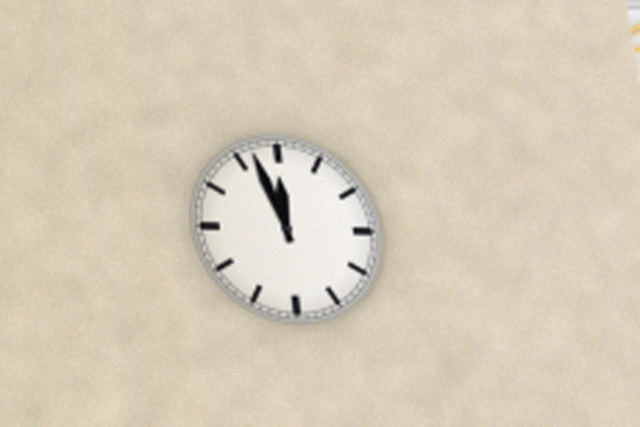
11:57
